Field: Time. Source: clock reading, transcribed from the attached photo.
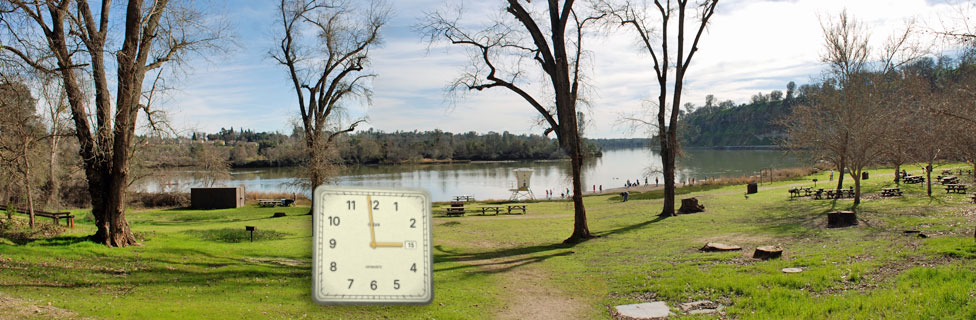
2:59
